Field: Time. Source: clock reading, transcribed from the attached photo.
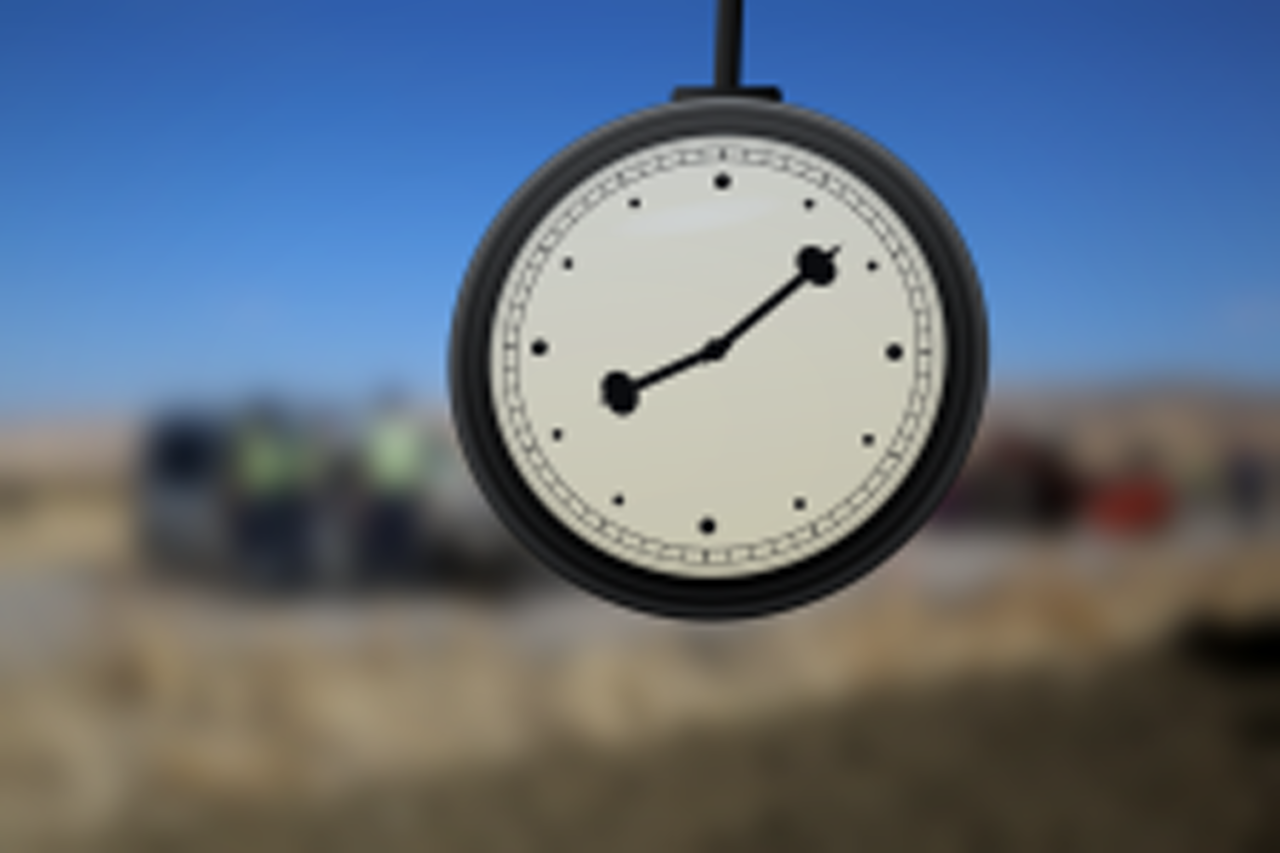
8:08
